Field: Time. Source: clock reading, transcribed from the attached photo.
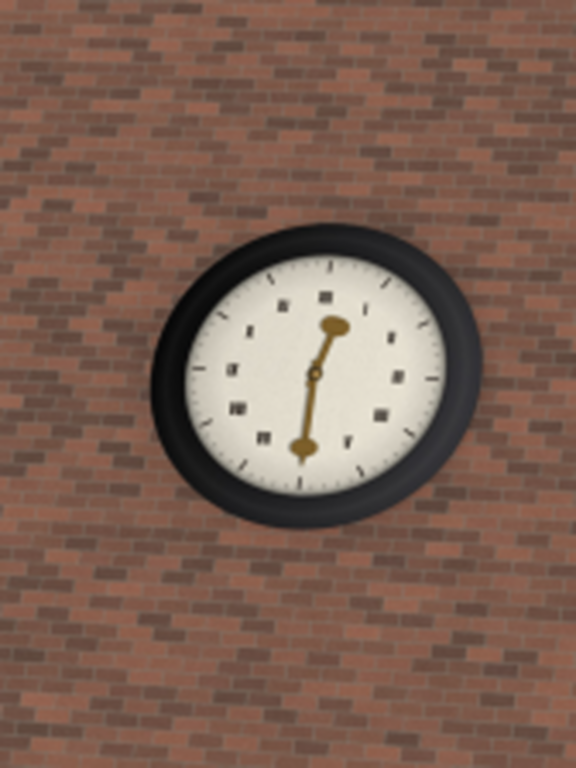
12:30
